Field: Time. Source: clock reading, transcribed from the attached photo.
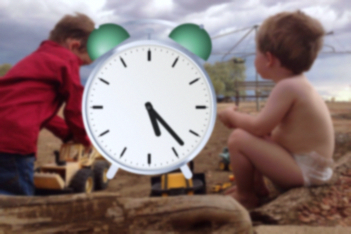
5:23
